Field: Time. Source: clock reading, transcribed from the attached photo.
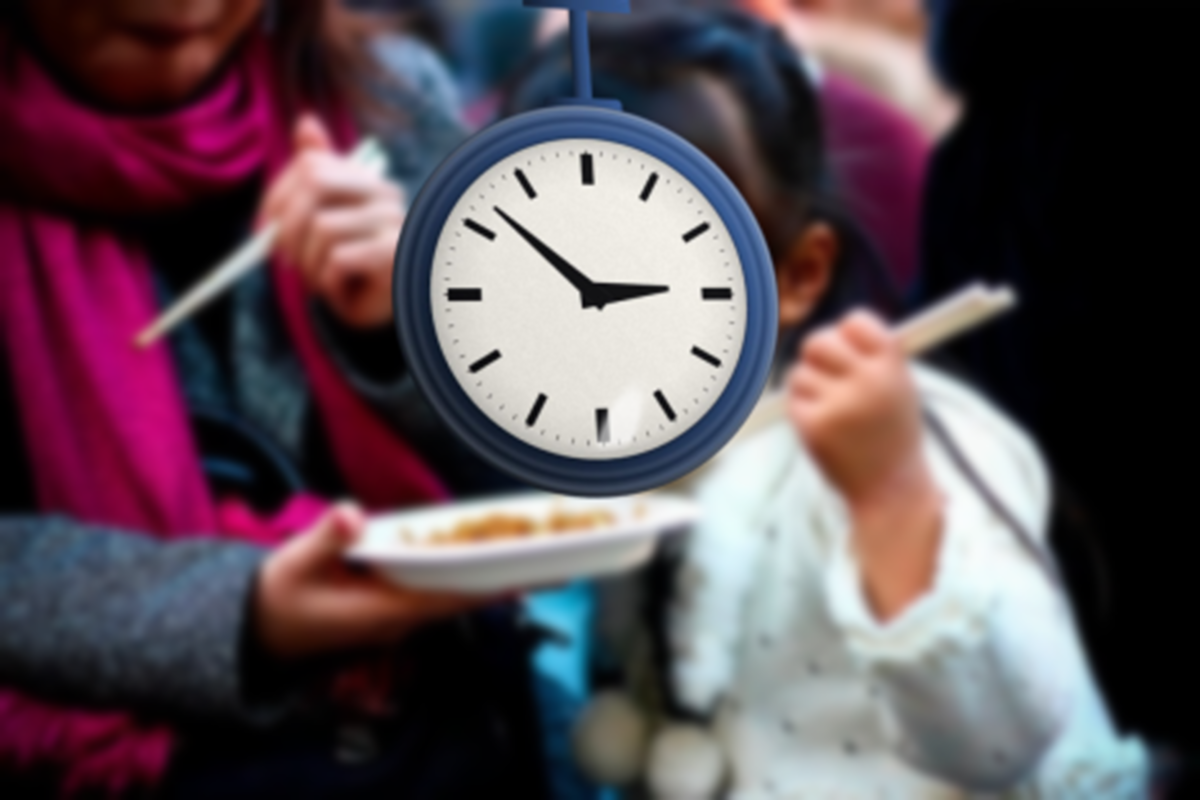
2:52
